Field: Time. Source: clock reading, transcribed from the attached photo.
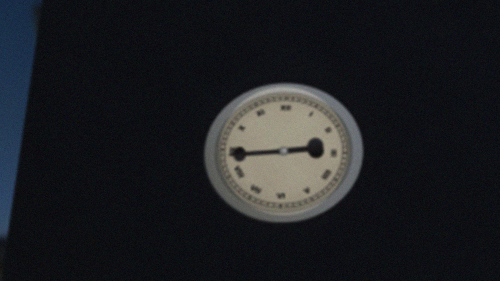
2:44
